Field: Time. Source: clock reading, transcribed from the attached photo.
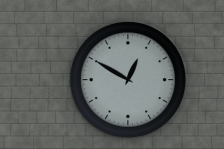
12:50
